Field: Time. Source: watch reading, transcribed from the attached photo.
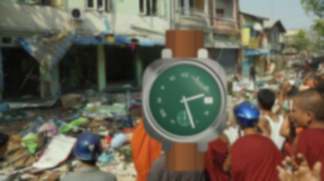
2:27
